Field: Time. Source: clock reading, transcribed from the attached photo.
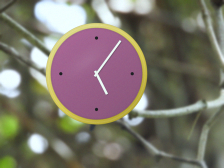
5:06
